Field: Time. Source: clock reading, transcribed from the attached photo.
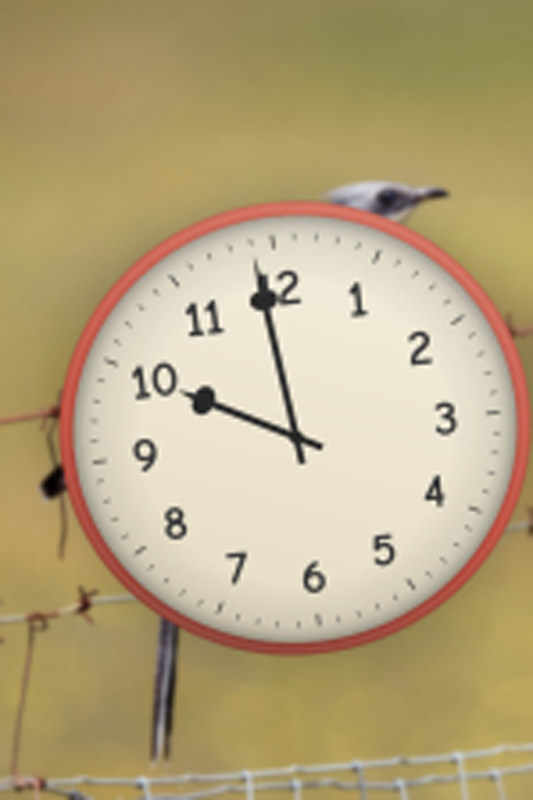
9:59
